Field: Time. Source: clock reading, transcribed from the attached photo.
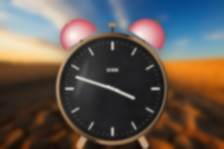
3:48
